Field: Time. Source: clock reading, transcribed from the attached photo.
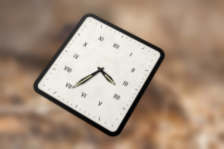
3:34
